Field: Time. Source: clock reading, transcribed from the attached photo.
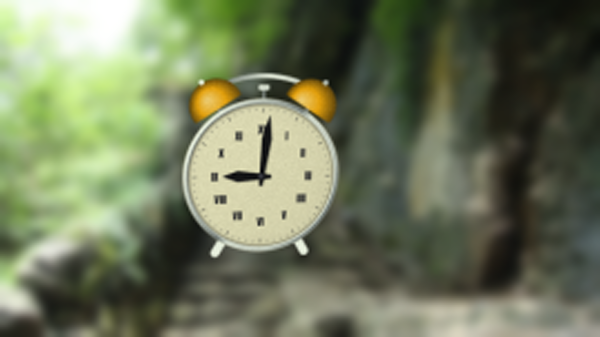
9:01
